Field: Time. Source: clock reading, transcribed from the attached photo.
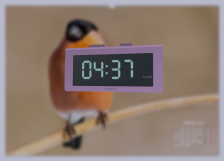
4:37
